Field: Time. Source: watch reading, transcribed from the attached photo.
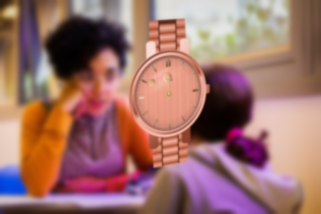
11:51
